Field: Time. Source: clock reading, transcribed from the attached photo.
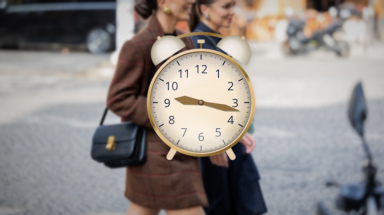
9:17
